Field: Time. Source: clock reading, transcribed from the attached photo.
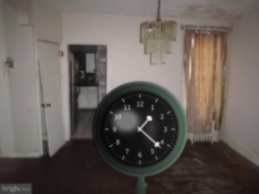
1:22
